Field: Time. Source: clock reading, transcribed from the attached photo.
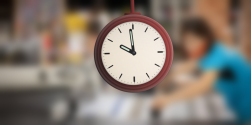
9:59
